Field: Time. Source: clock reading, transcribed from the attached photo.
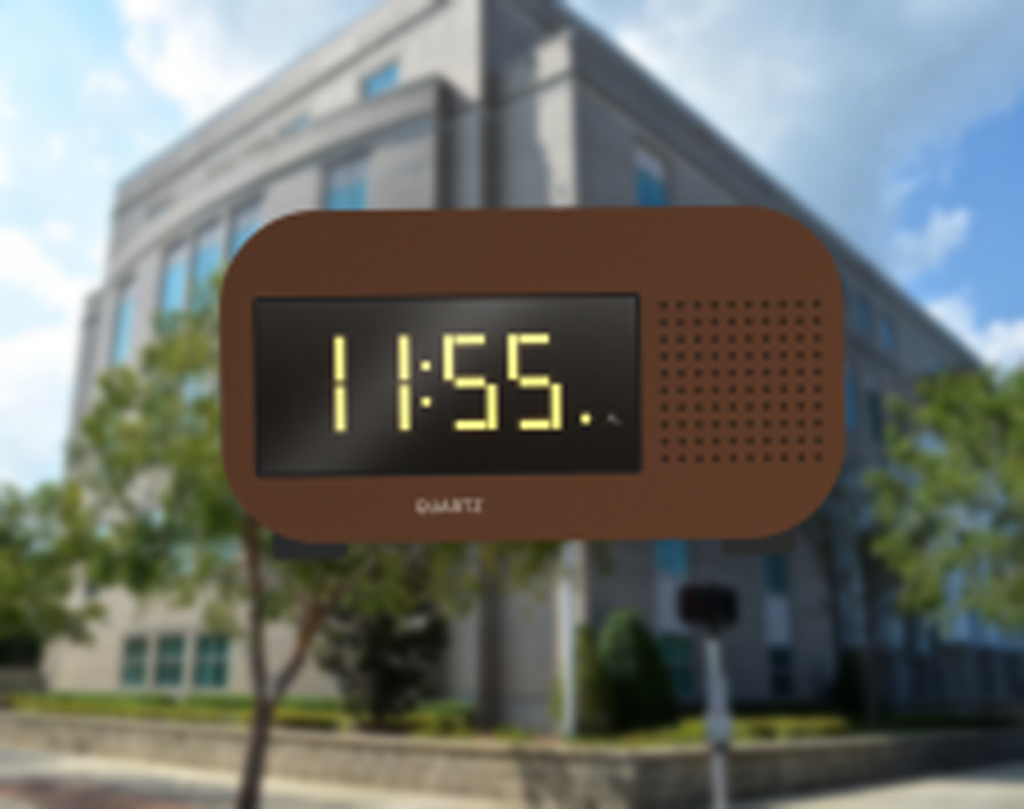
11:55
